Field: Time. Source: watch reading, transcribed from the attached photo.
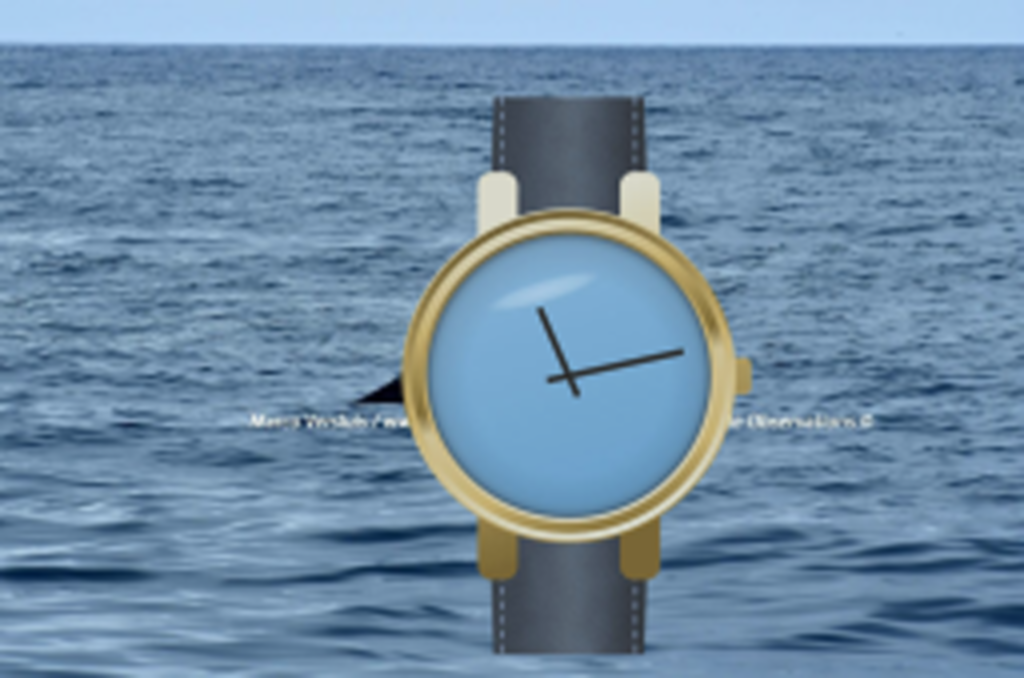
11:13
